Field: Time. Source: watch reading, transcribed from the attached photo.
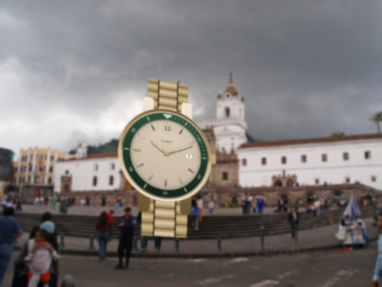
10:11
